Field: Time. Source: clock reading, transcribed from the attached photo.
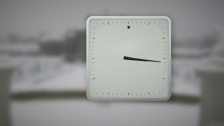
3:16
